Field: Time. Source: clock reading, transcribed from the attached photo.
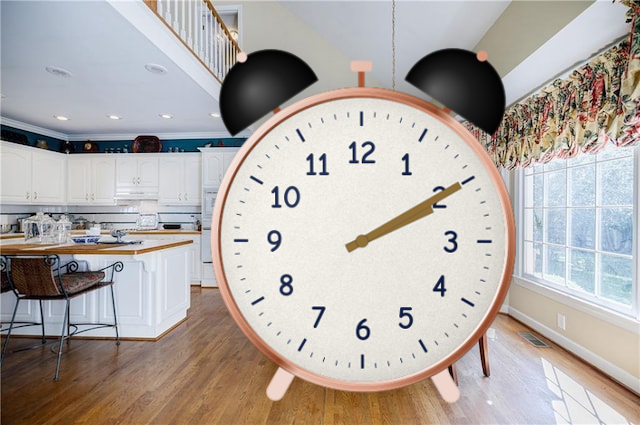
2:10
